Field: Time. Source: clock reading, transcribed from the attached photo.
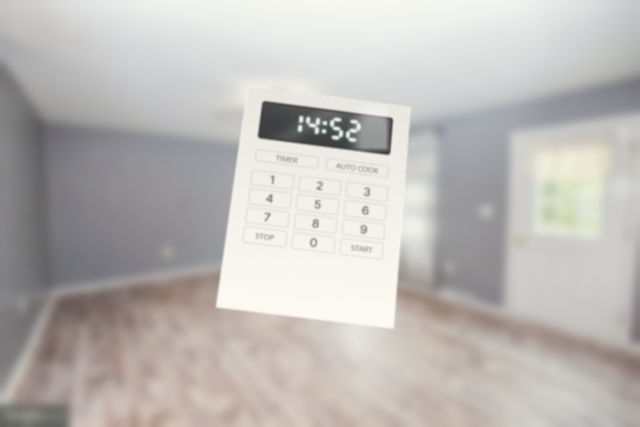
14:52
